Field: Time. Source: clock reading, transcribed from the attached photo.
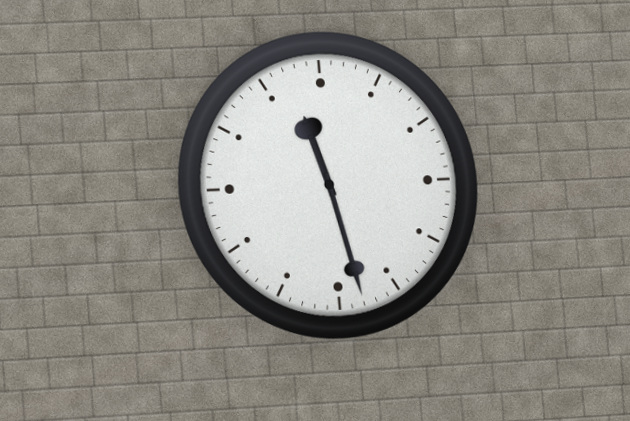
11:28
